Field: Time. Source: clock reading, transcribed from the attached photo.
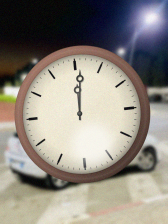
12:01
